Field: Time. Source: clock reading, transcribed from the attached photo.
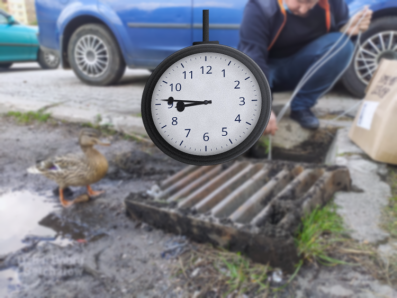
8:46
